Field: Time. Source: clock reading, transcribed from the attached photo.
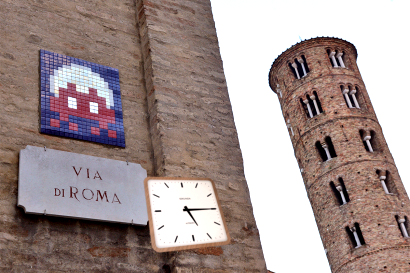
5:15
